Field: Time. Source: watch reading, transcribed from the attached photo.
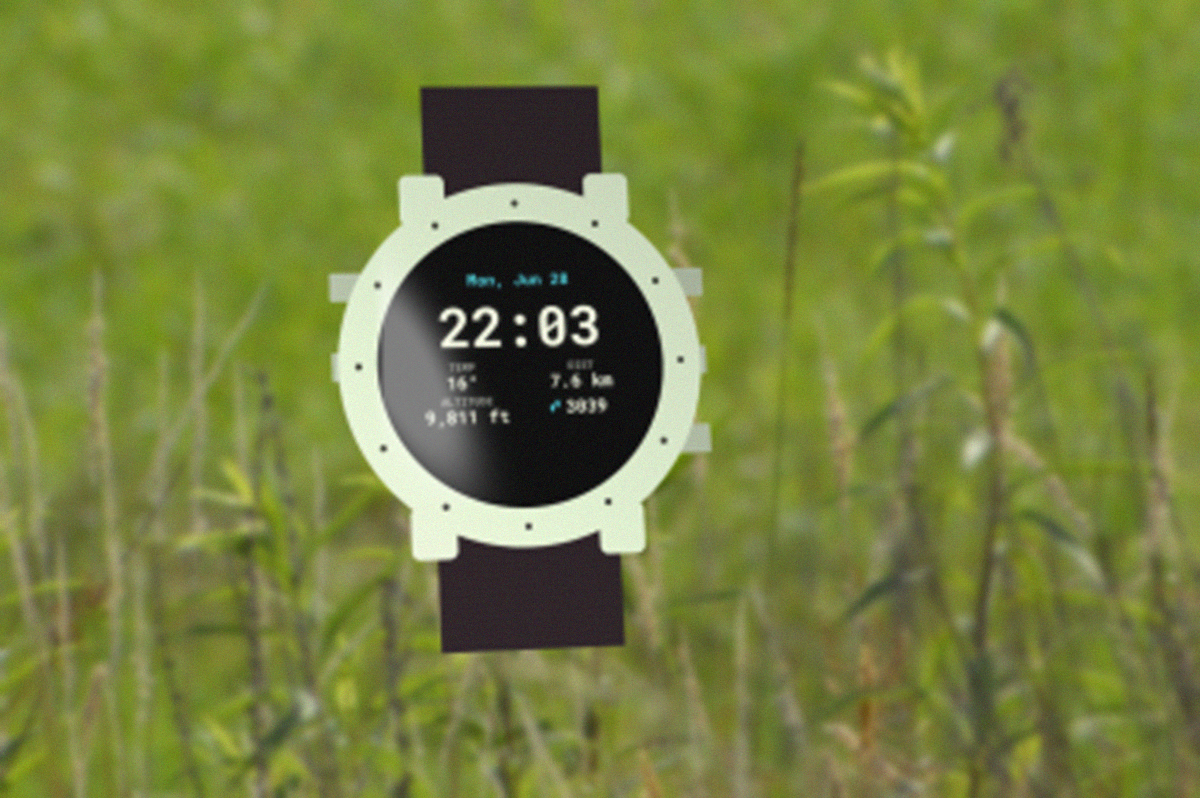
22:03
